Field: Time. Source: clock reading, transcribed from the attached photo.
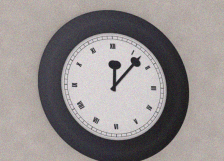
12:07
